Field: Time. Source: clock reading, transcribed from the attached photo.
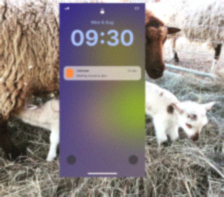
9:30
